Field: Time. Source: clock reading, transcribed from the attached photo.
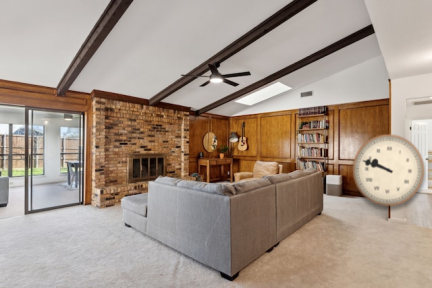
9:48
